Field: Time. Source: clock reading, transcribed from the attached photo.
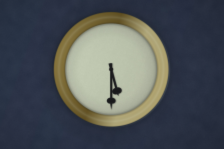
5:30
